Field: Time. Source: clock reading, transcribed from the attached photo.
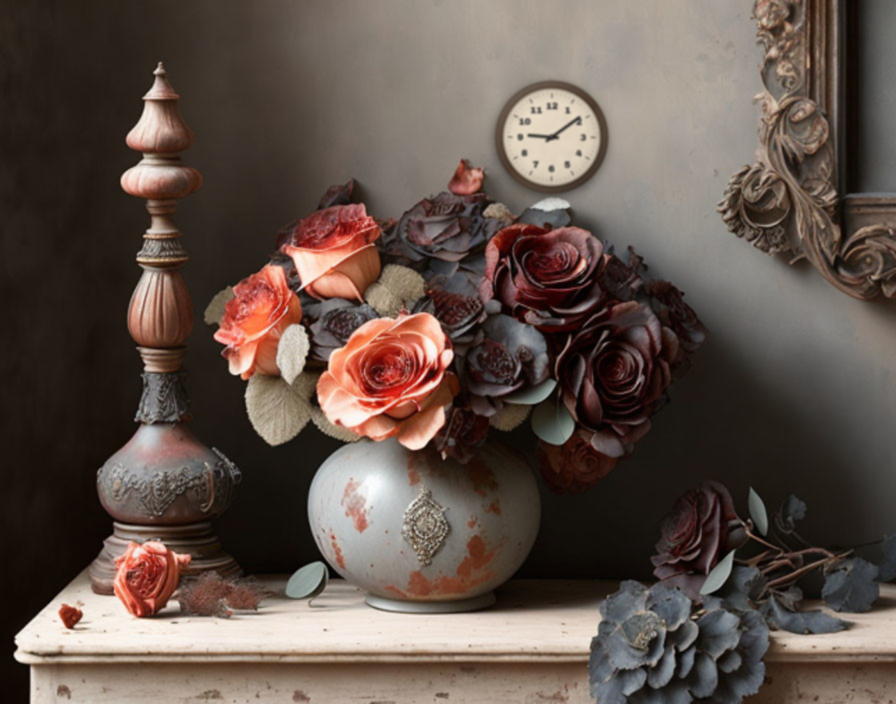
9:09
